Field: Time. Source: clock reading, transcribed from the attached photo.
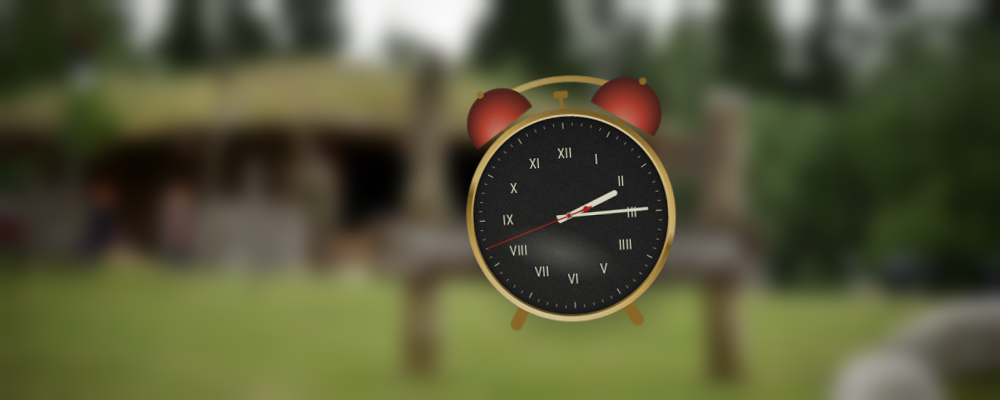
2:14:42
